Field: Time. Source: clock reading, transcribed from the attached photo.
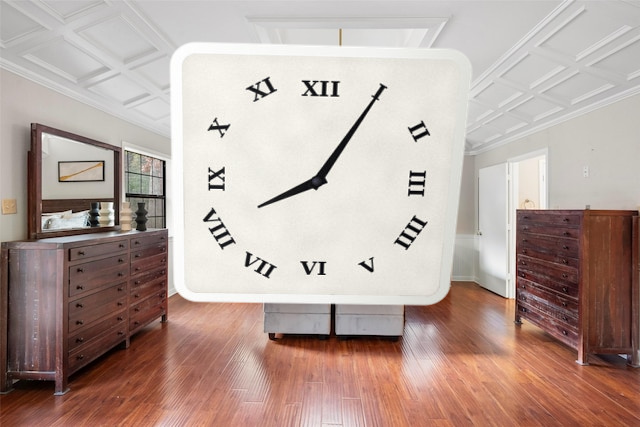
8:05
